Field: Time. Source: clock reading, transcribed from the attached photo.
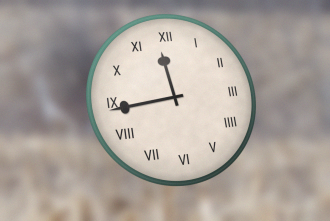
11:44
